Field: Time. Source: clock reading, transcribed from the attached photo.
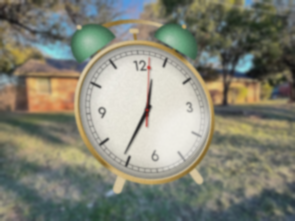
12:36:02
